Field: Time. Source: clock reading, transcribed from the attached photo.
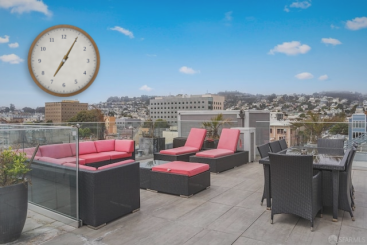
7:05
